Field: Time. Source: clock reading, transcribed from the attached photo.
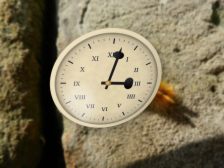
3:02
